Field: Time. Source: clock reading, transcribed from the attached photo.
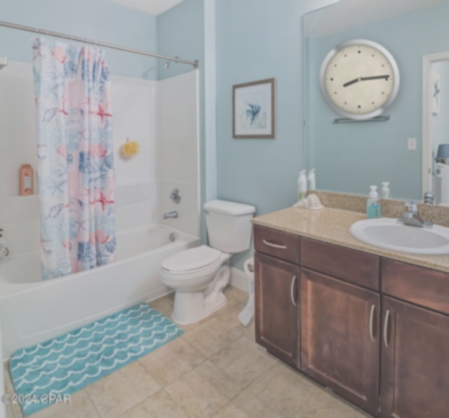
8:14
